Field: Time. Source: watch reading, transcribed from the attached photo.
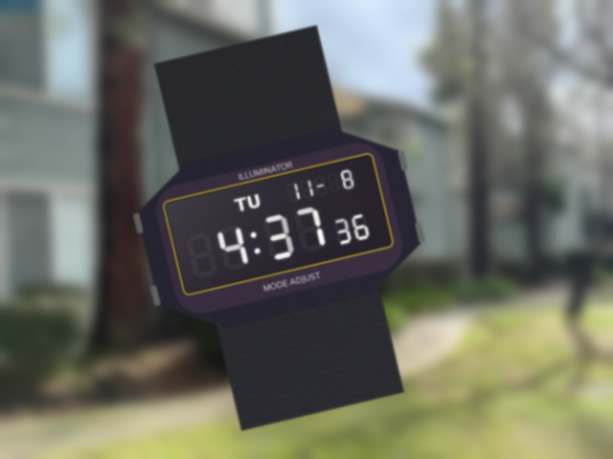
4:37:36
